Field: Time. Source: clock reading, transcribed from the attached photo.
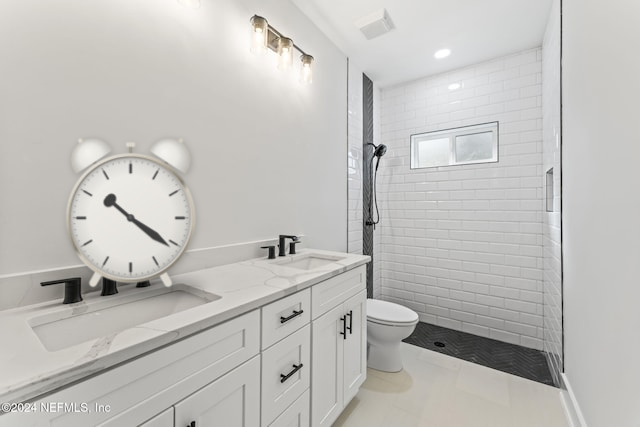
10:21
